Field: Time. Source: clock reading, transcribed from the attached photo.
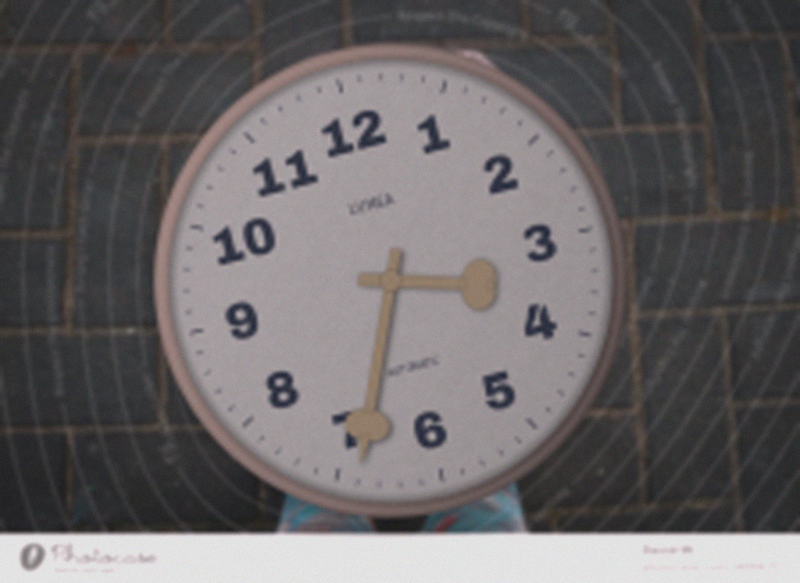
3:34
